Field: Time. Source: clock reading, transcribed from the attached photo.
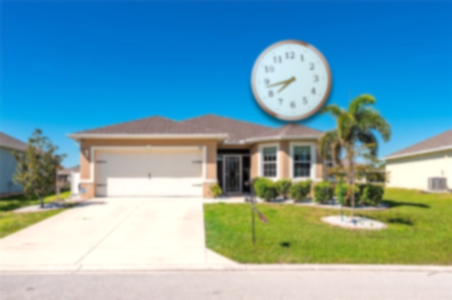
7:43
